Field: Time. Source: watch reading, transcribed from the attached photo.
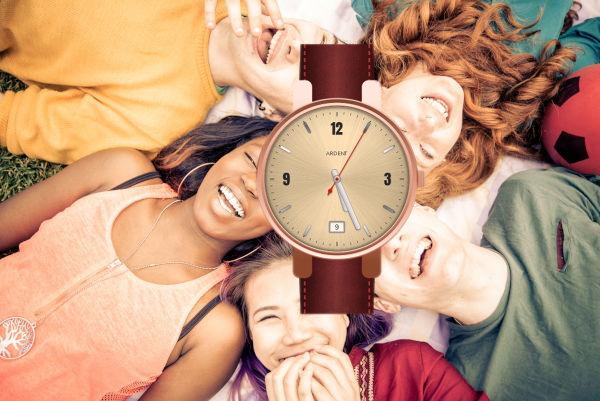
5:26:05
